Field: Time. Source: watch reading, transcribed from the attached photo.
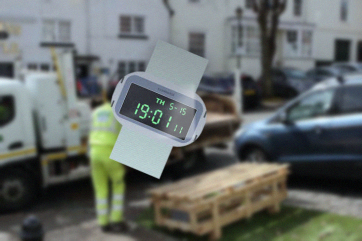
19:01:11
